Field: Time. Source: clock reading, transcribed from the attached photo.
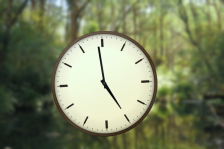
4:59
